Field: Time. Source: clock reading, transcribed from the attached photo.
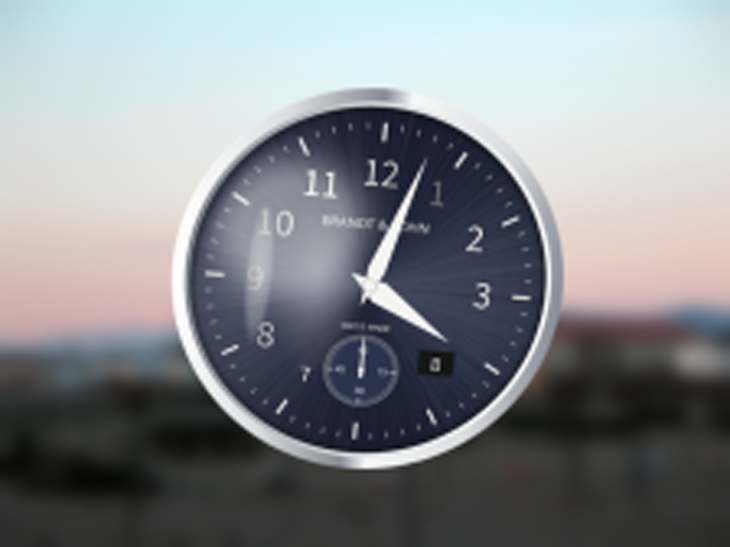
4:03
